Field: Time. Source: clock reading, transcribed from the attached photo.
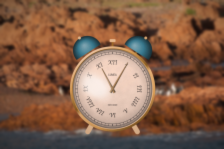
11:05
